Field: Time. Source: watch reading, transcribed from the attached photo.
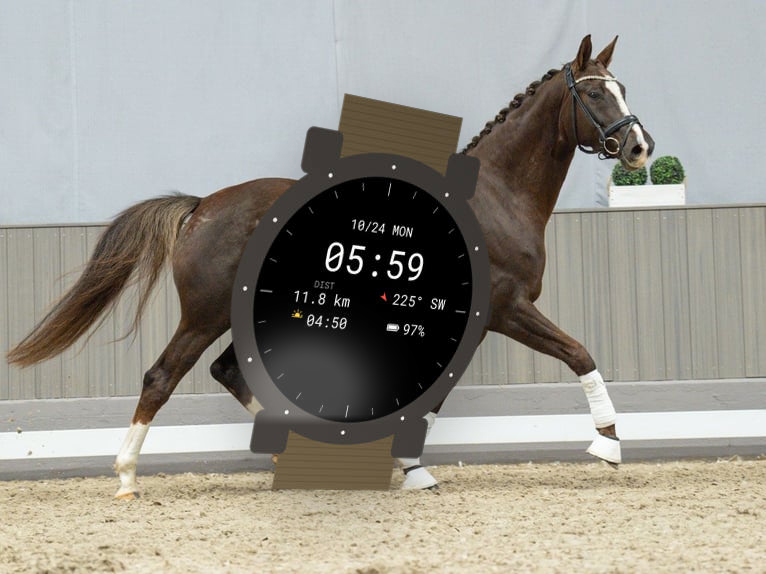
5:59
